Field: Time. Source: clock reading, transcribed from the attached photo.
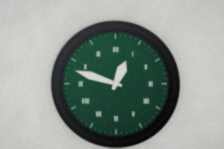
12:48
